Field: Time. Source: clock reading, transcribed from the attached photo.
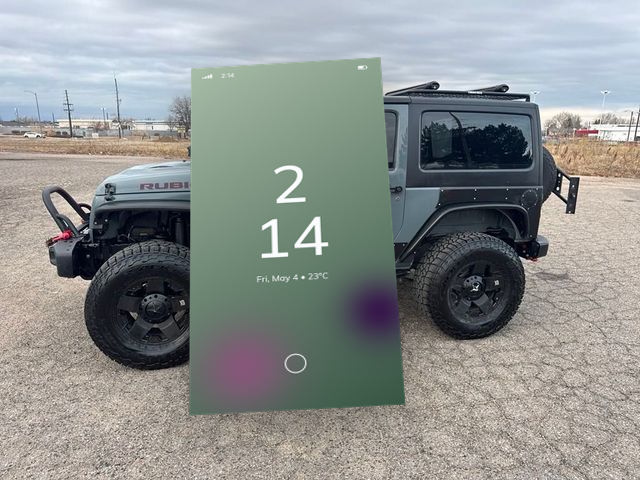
2:14
